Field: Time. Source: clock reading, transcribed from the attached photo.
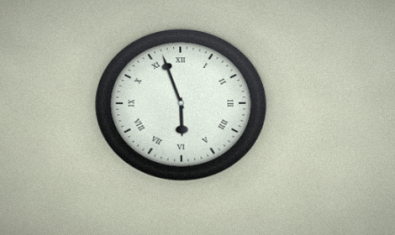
5:57
